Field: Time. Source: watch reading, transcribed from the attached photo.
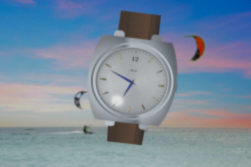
6:49
